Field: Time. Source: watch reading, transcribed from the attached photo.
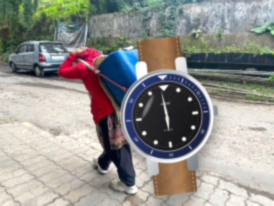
5:59
